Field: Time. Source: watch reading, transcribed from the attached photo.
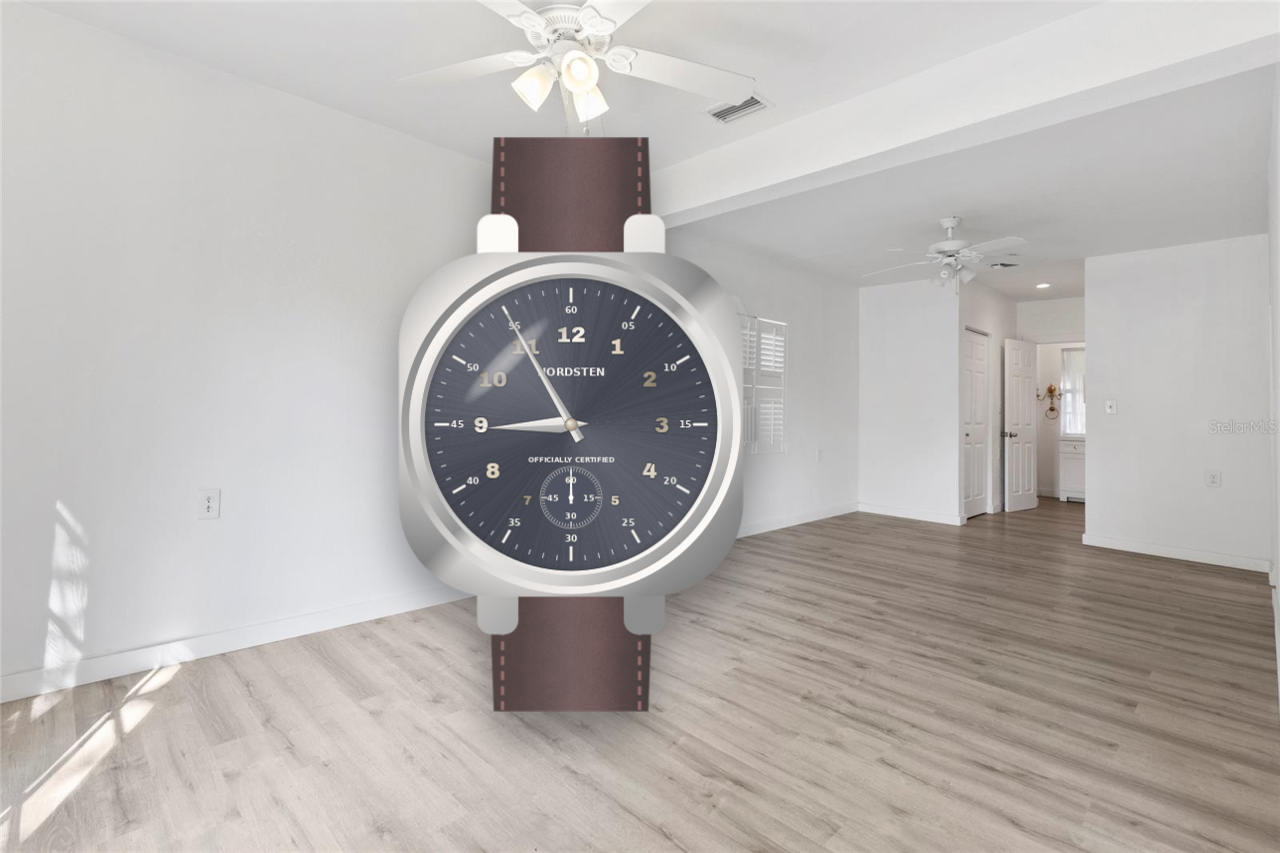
8:55
